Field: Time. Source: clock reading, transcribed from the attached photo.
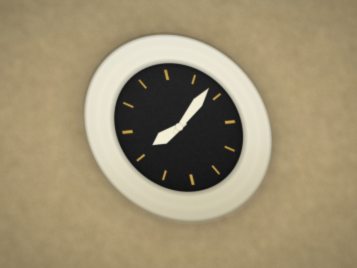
8:08
